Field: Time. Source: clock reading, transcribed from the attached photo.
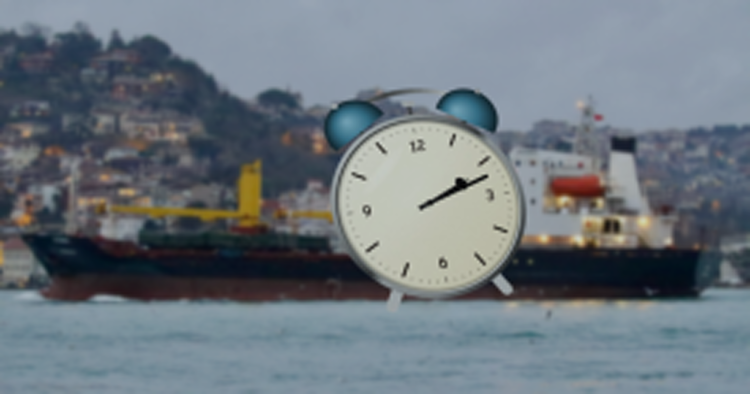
2:12
